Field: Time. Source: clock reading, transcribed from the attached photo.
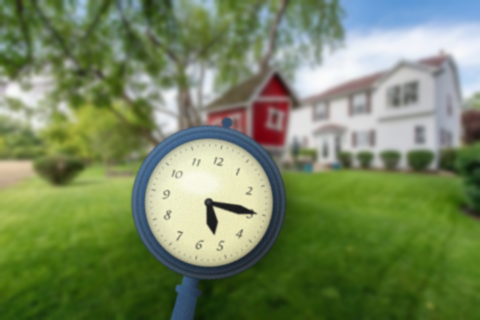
5:15
